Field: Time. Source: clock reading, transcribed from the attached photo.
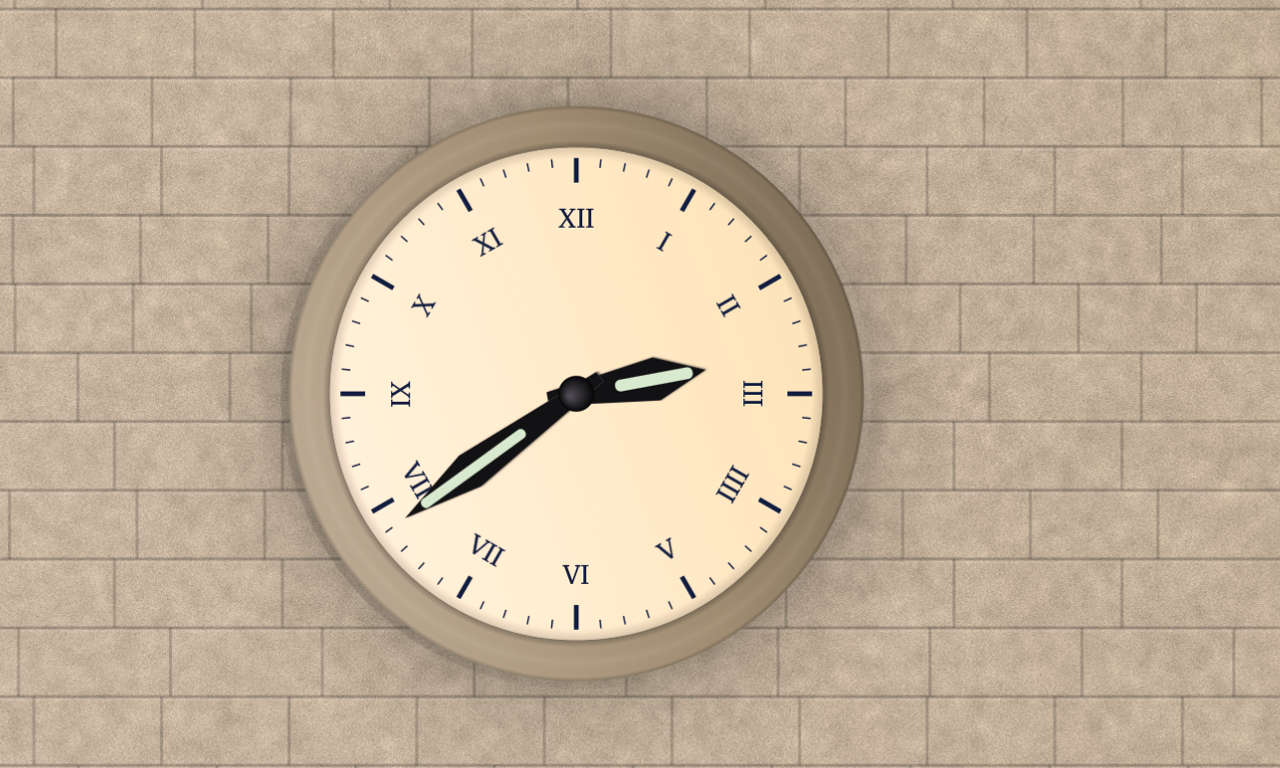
2:39
